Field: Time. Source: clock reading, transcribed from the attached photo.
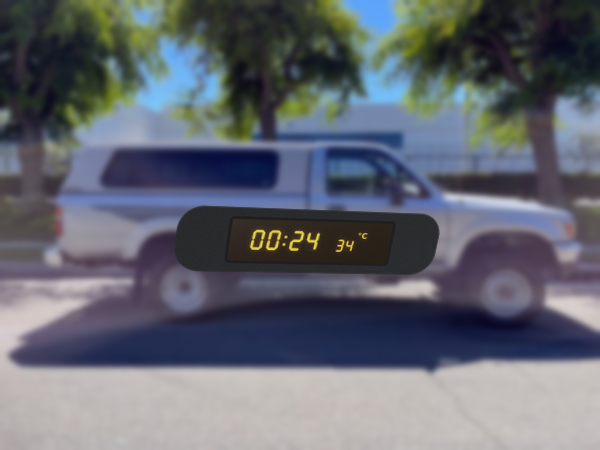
0:24
